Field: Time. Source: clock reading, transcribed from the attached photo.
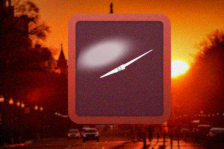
8:10
